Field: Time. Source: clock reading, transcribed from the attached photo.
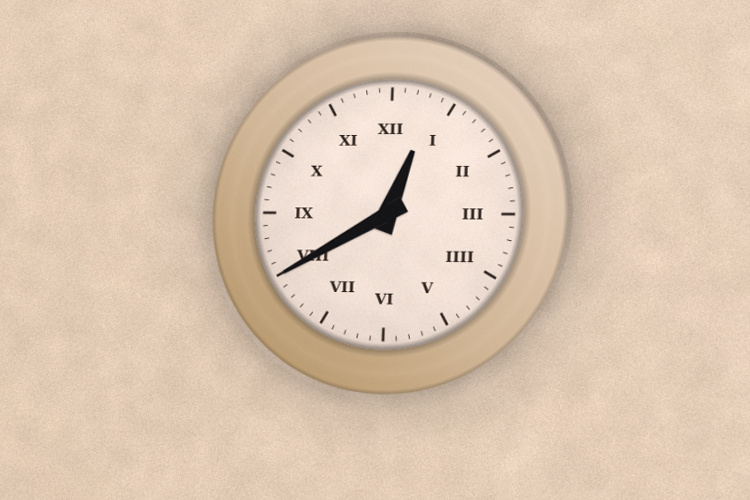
12:40
